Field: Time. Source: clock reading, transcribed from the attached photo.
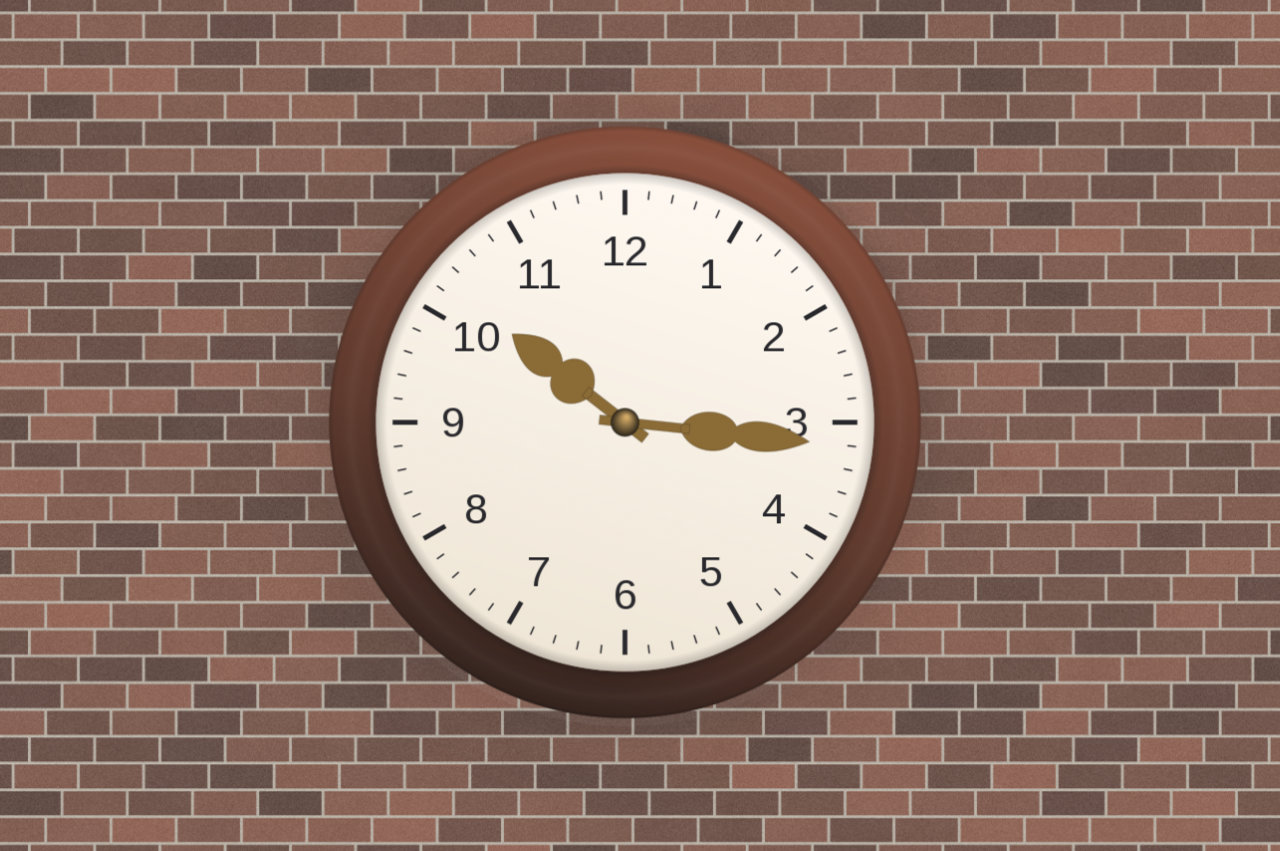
10:16
